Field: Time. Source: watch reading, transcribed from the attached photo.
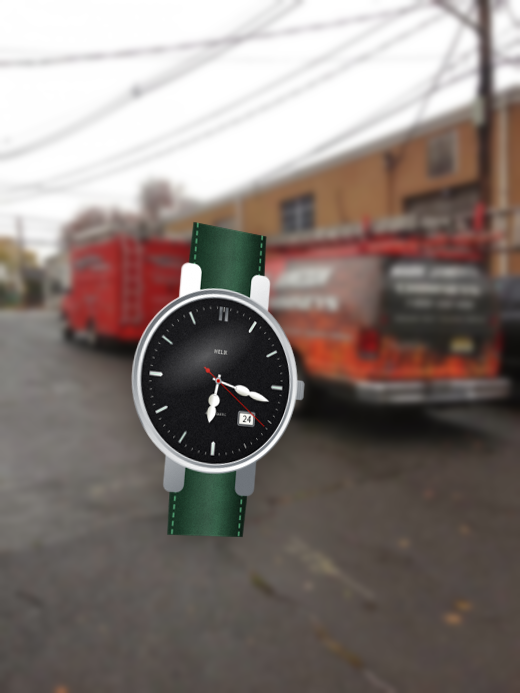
6:17:21
